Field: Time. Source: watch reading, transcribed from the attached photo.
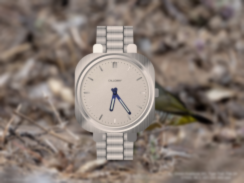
6:24
